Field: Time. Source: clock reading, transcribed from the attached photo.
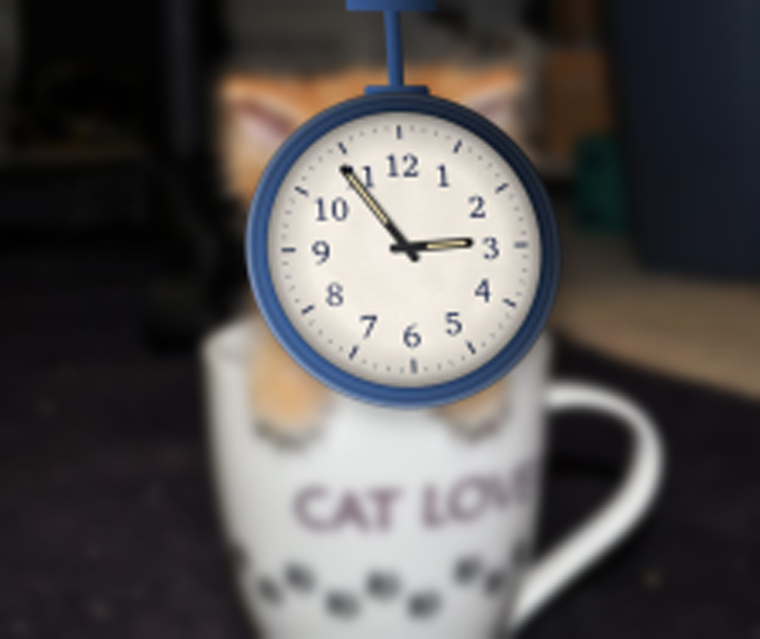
2:54
